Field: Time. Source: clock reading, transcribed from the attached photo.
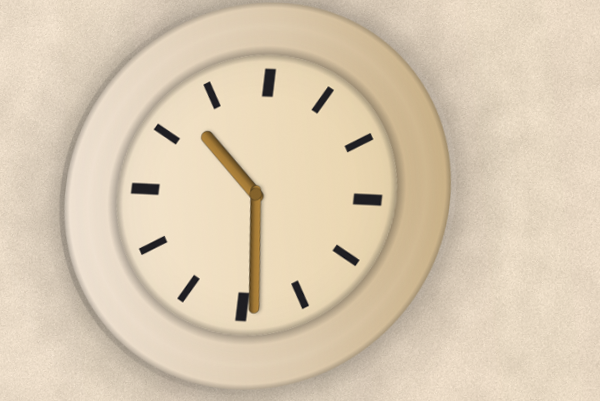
10:29
